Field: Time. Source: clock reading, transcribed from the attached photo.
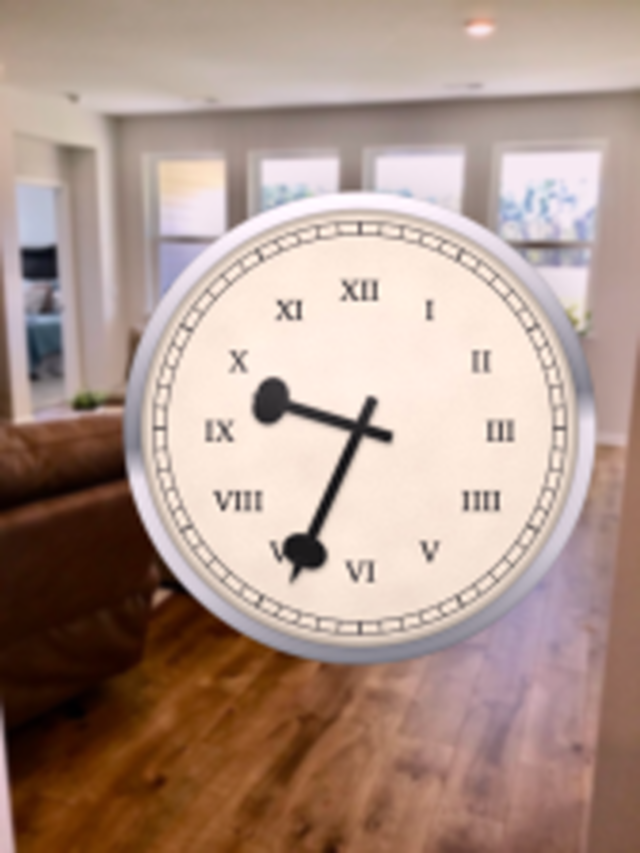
9:34
